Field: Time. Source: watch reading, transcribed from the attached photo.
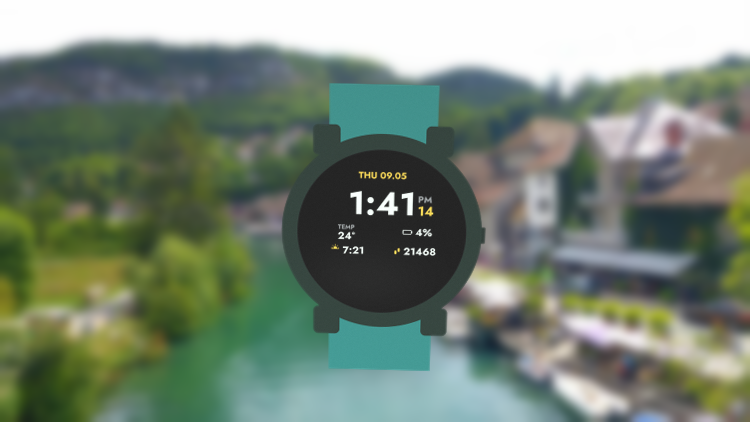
1:41:14
